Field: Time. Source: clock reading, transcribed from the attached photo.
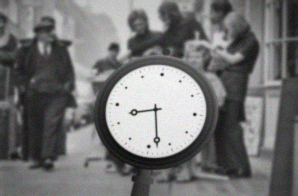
8:28
